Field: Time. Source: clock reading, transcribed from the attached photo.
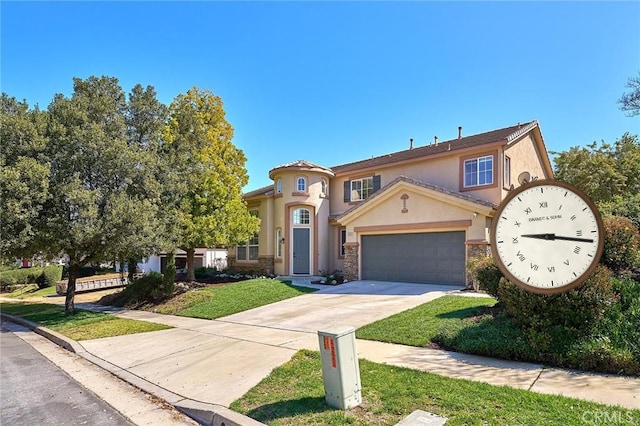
9:17
